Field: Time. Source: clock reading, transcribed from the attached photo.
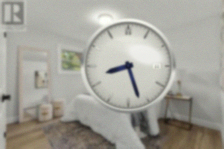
8:27
